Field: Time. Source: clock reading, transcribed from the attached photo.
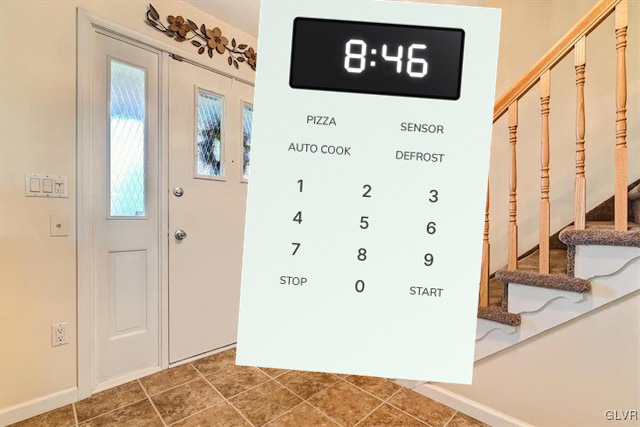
8:46
